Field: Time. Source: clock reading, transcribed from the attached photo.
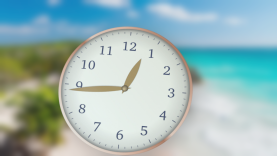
12:44
